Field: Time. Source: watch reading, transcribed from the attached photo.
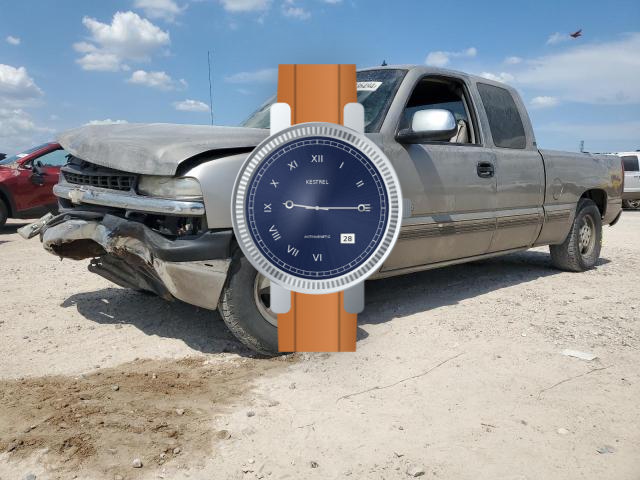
9:15
